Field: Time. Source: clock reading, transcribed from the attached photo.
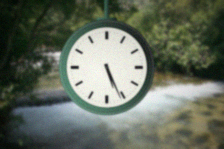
5:26
